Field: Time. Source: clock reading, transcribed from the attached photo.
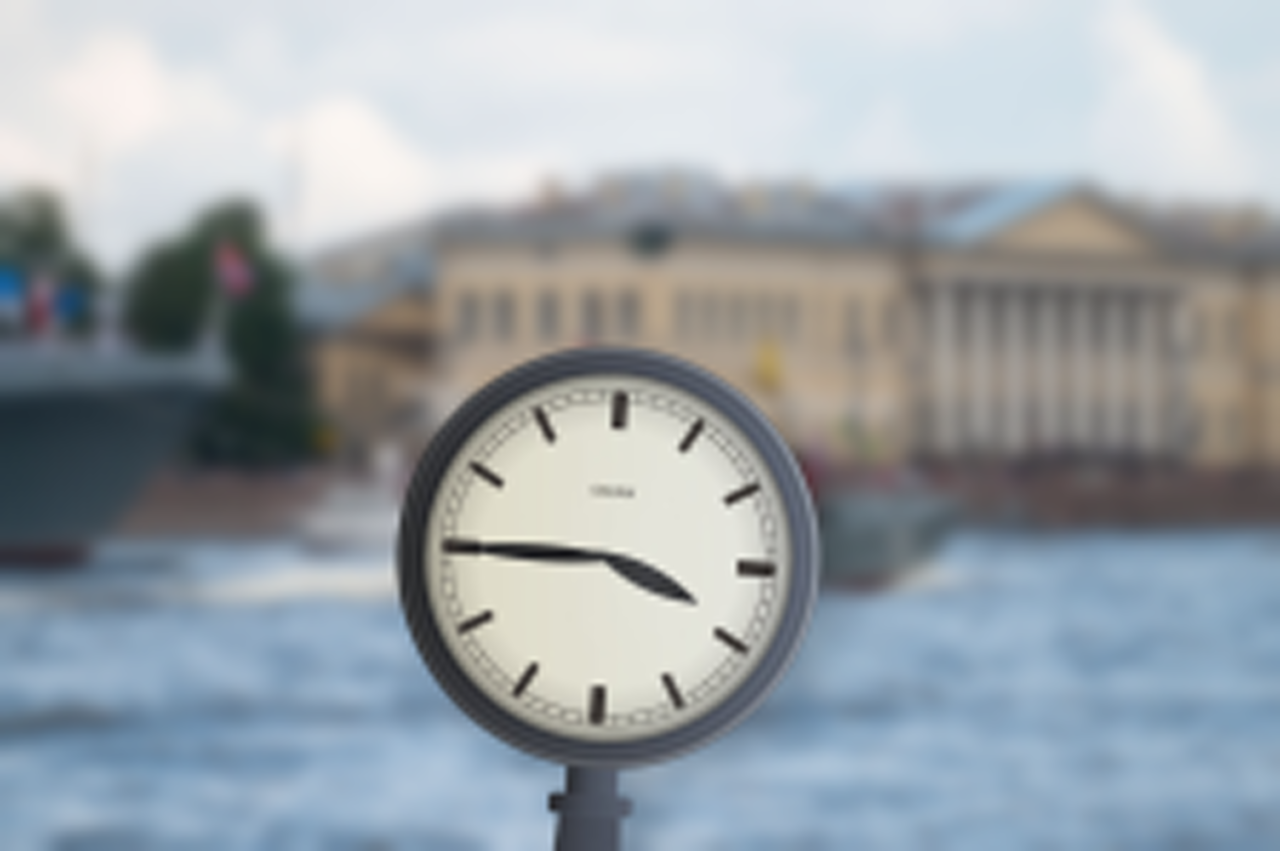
3:45
